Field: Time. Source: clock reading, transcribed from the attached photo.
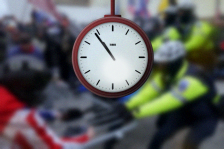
10:54
